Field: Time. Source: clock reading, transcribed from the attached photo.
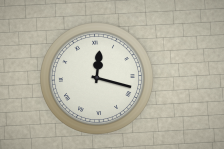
12:18
